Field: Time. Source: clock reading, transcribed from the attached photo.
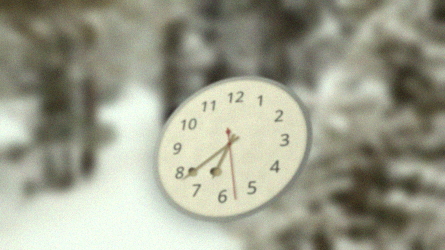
6:38:28
